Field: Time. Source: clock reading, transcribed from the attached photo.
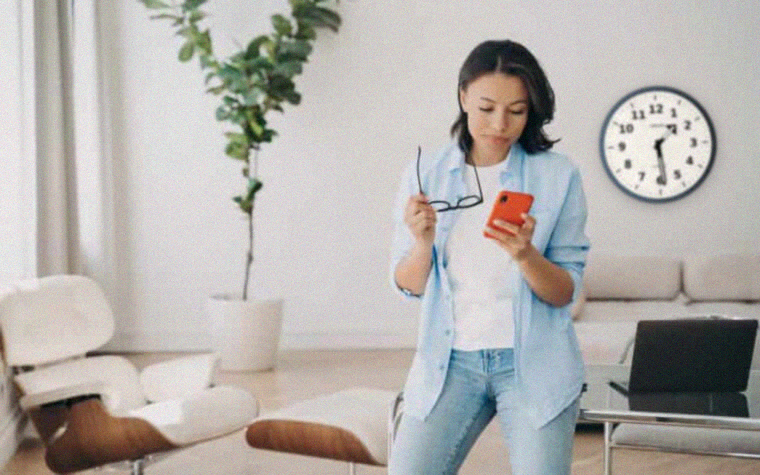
1:29
